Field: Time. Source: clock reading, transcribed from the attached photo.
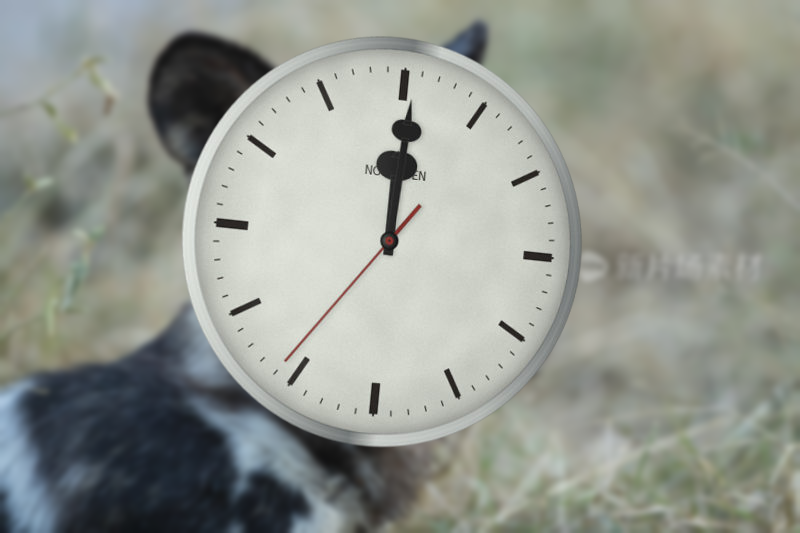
12:00:36
